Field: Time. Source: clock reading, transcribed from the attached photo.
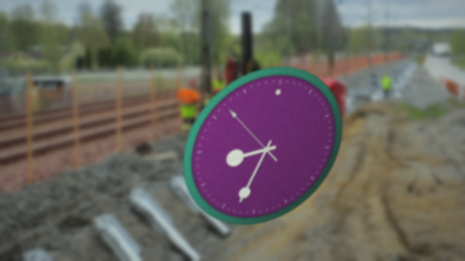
8:32:52
